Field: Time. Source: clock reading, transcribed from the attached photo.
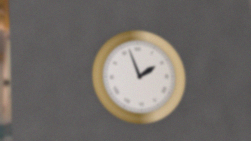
1:57
